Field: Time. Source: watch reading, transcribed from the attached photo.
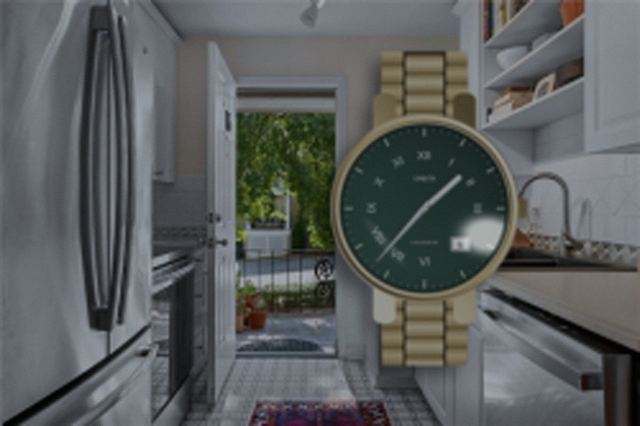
1:37
